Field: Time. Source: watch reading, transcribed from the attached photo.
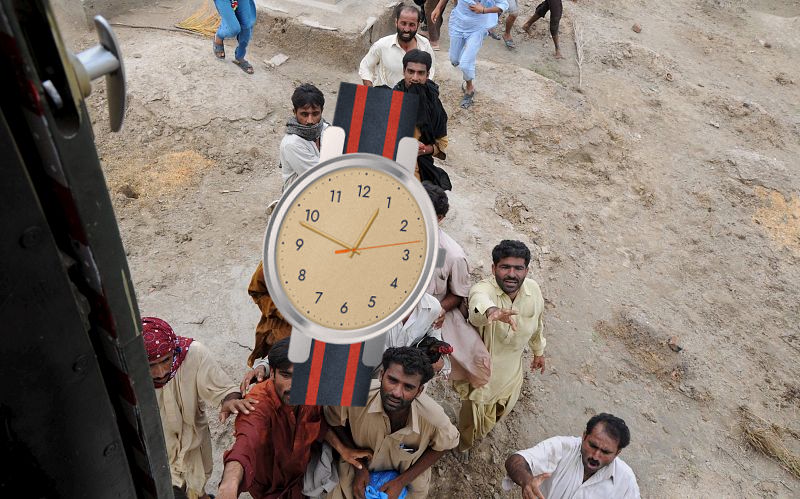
12:48:13
